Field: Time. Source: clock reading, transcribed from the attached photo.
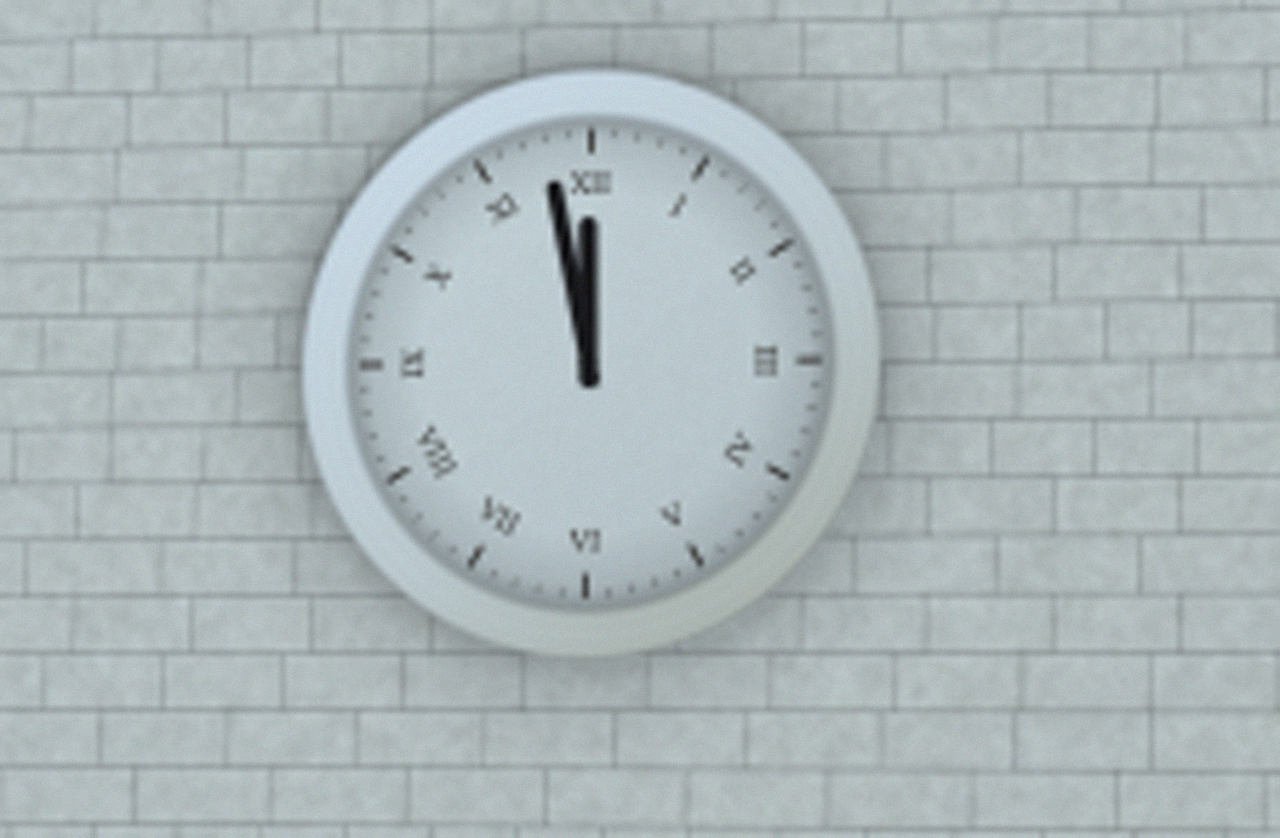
11:58
